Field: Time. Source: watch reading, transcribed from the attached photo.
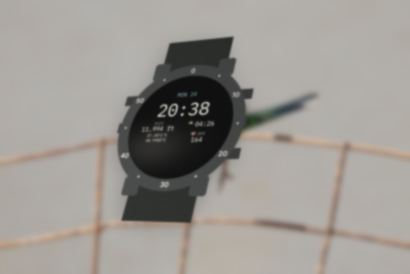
20:38
